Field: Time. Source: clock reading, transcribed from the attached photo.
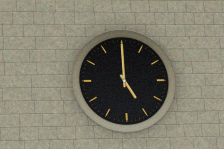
5:00
